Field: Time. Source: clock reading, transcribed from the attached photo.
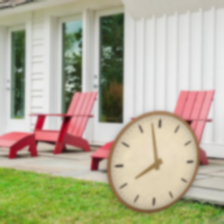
7:58
